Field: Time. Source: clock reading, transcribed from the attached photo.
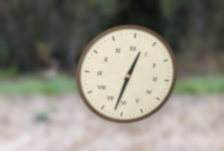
12:32
